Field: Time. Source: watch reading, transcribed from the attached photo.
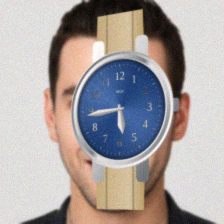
5:44
